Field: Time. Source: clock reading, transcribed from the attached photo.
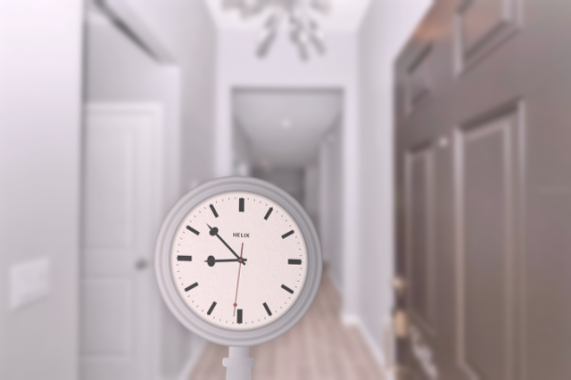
8:52:31
